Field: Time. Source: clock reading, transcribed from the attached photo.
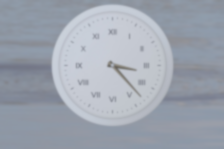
3:23
